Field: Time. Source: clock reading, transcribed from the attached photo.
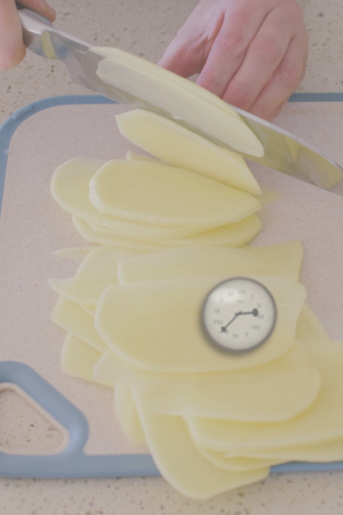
2:36
